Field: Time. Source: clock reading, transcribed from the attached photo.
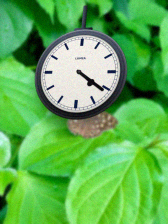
4:21
